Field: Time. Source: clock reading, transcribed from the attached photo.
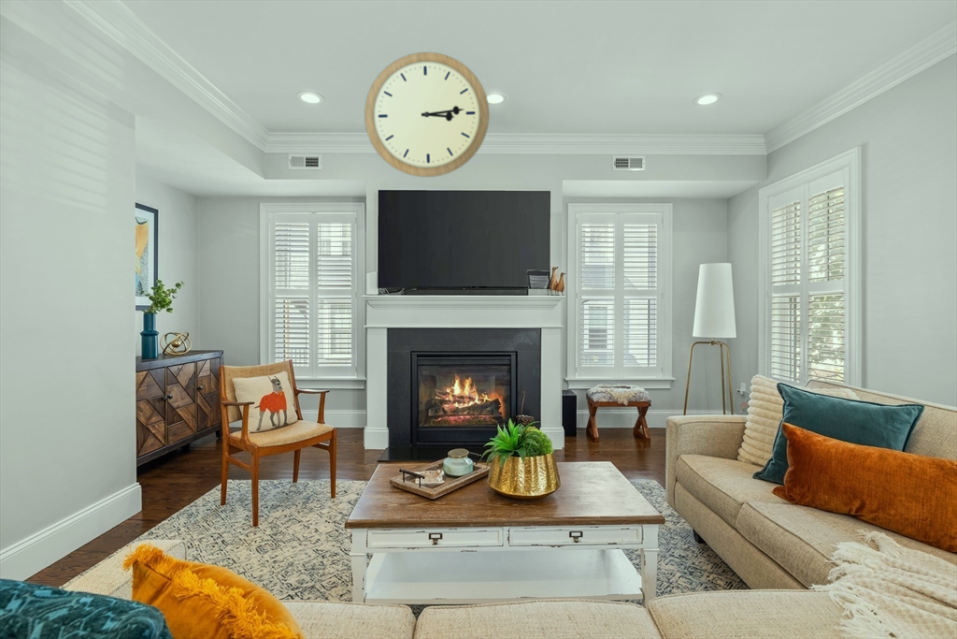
3:14
